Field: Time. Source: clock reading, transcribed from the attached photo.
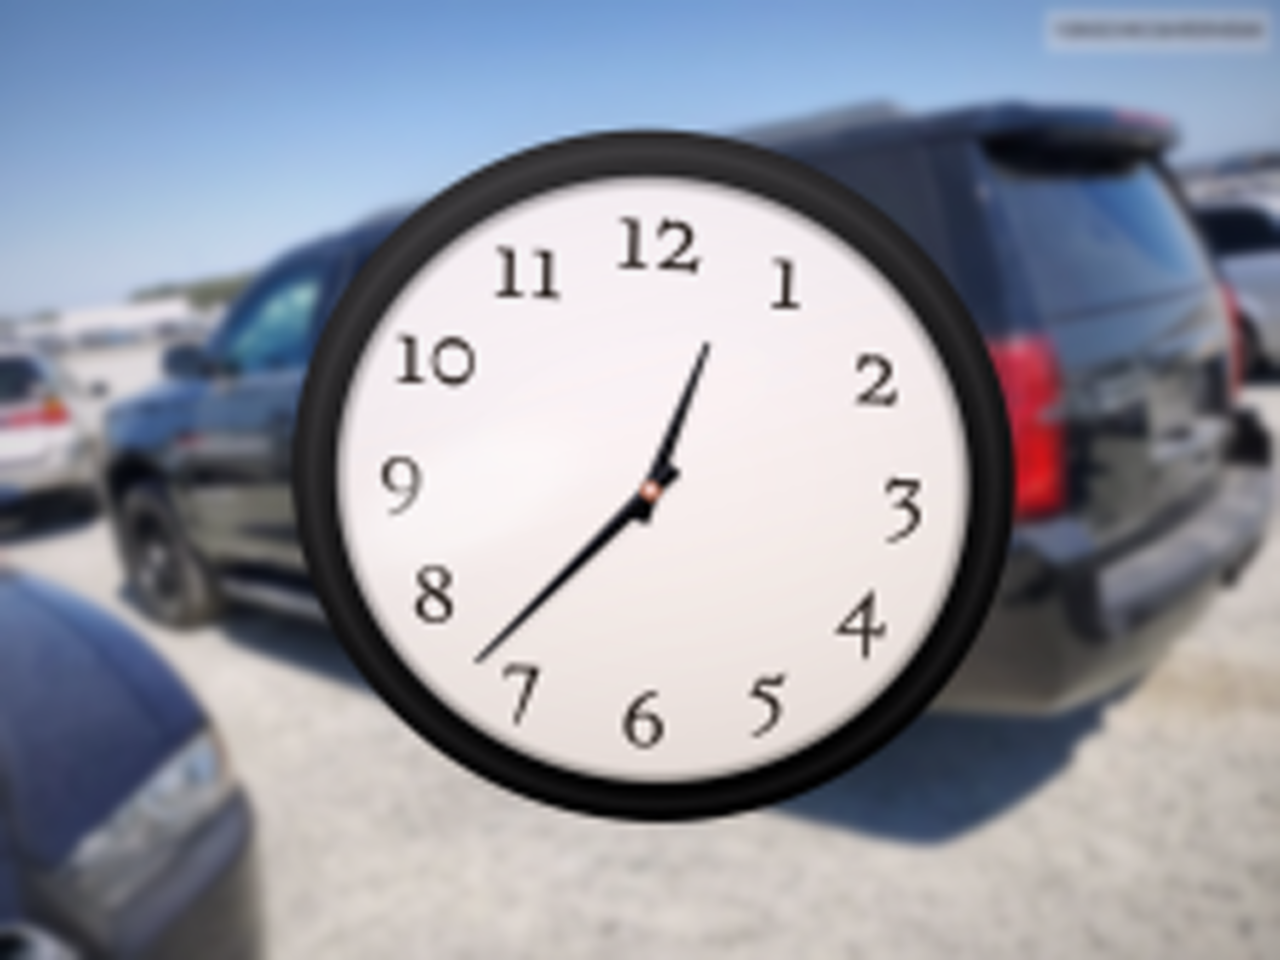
12:37
